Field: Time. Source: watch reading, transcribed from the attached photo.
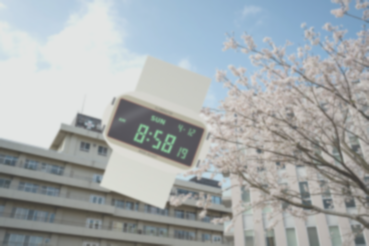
8:58
